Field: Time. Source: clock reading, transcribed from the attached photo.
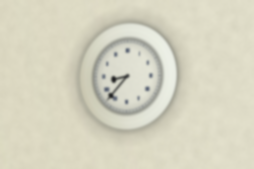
8:37
